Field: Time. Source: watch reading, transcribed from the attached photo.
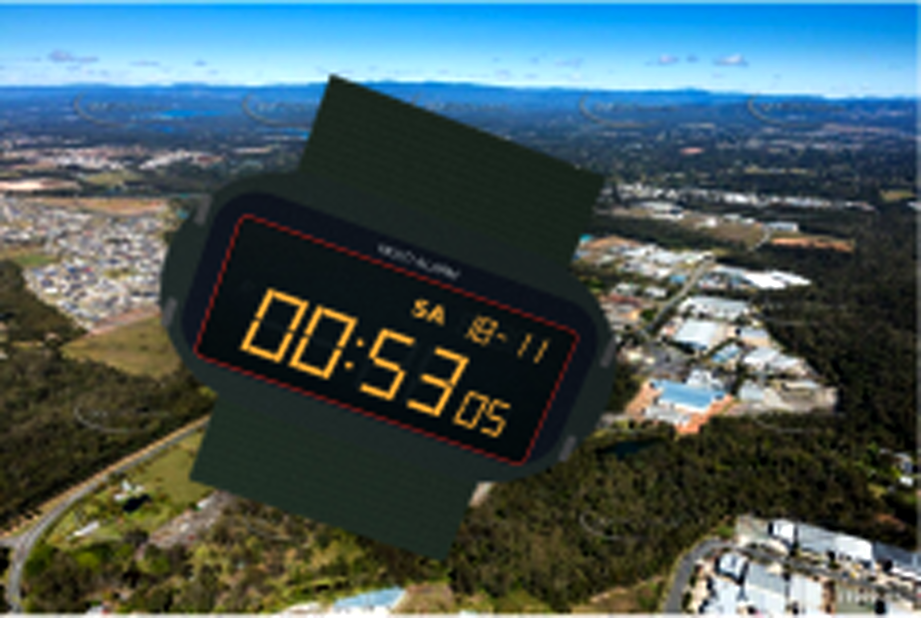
0:53:05
